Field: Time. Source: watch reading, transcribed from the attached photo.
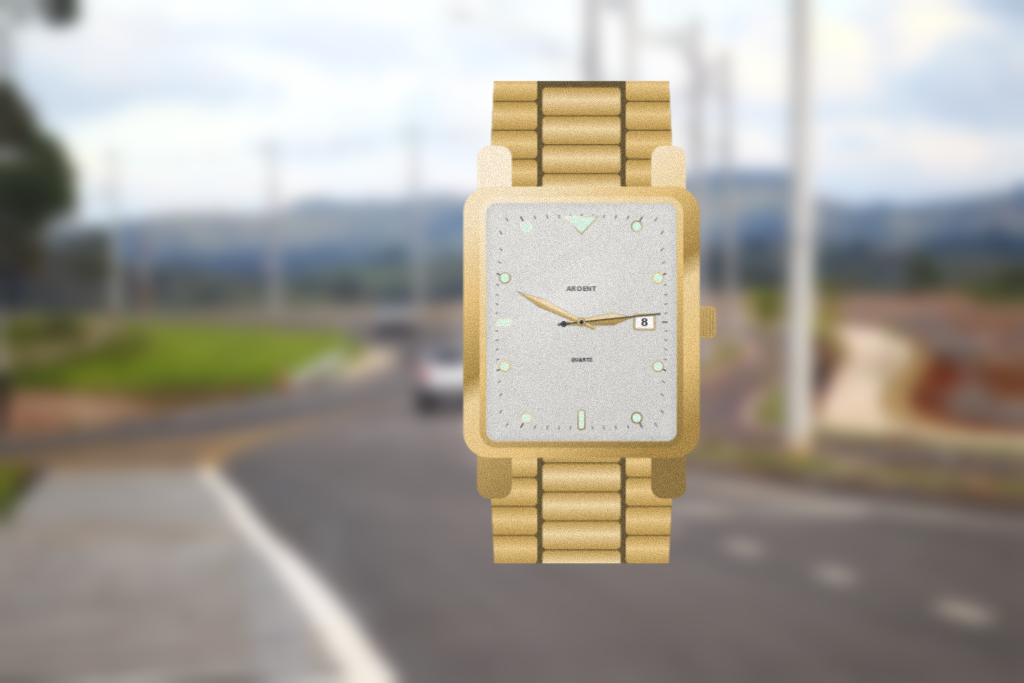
2:49:14
